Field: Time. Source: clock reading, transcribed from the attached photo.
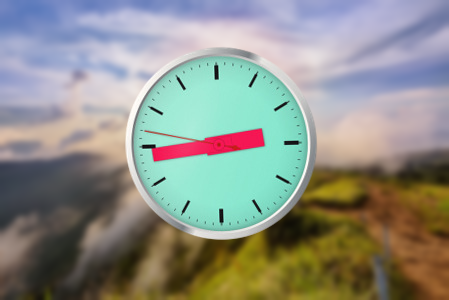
2:43:47
